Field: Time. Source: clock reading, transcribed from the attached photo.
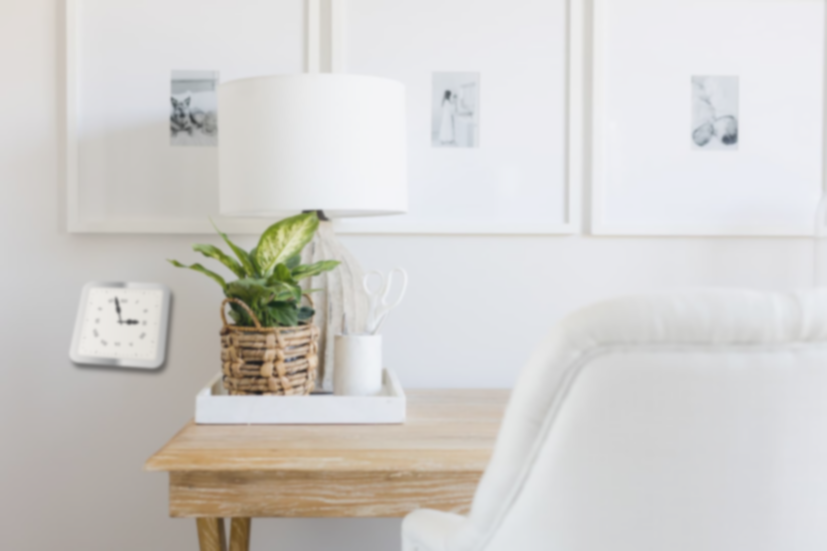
2:57
